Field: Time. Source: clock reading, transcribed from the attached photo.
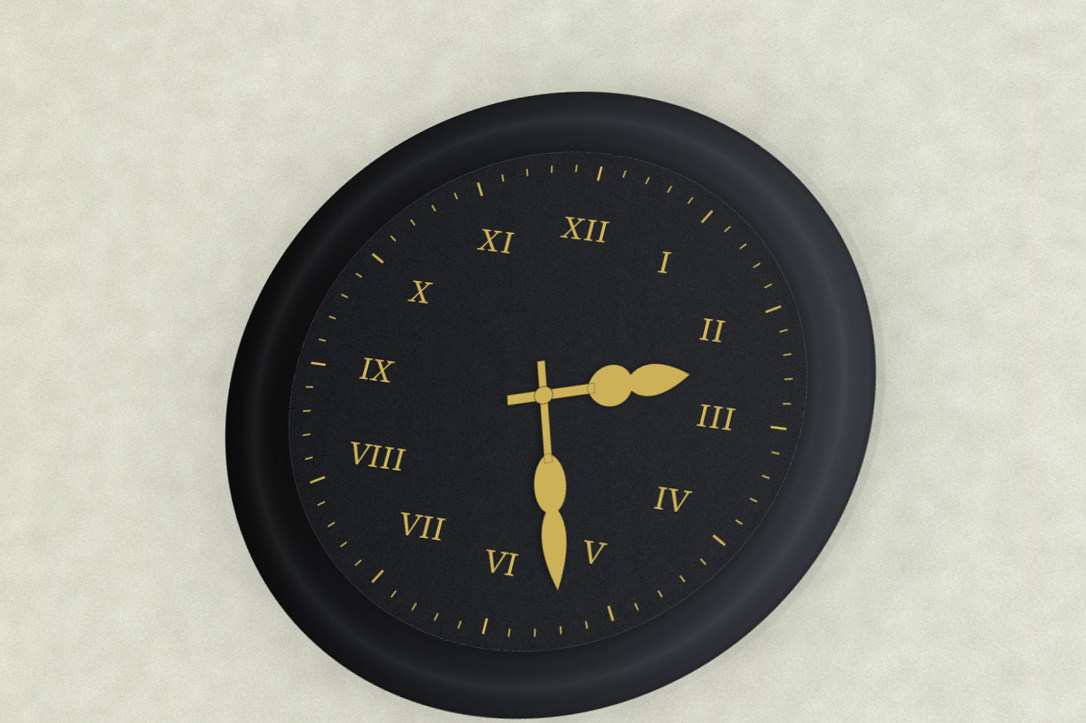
2:27
